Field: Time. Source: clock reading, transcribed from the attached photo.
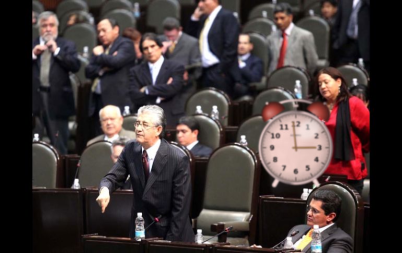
2:59
